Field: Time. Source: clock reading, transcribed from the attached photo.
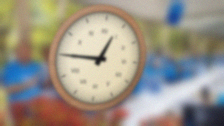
12:45
